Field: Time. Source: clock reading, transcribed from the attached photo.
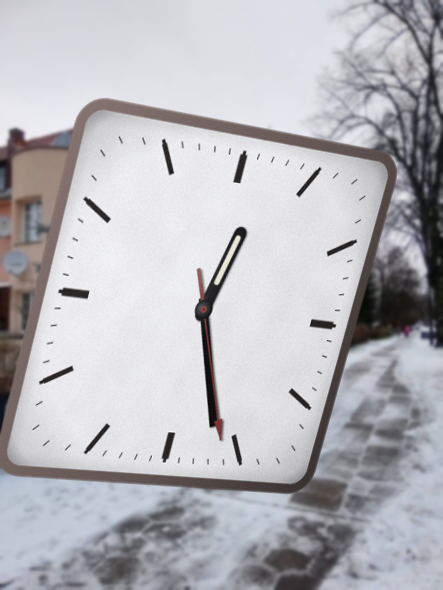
12:26:26
